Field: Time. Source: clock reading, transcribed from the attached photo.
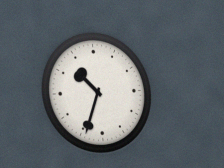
10:34
